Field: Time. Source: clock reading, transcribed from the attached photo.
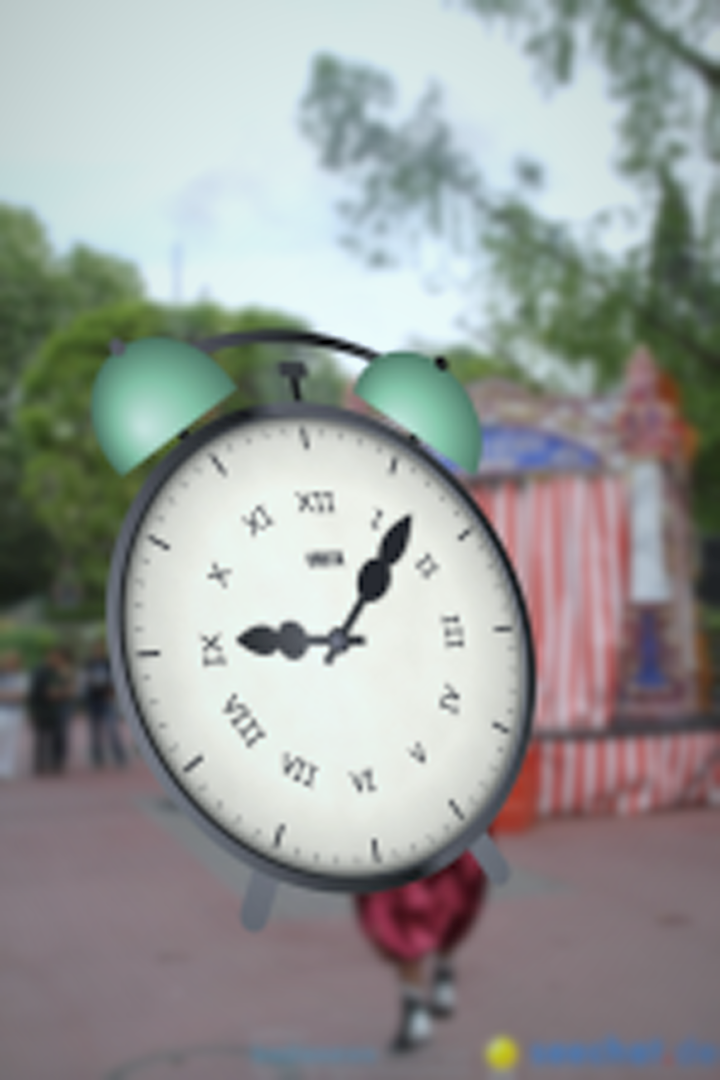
9:07
